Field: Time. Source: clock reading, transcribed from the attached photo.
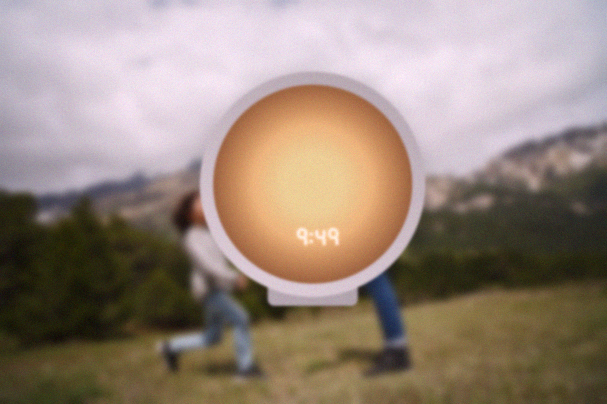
9:49
